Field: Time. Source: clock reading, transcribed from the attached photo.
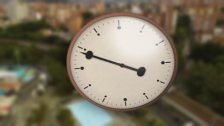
3:49
